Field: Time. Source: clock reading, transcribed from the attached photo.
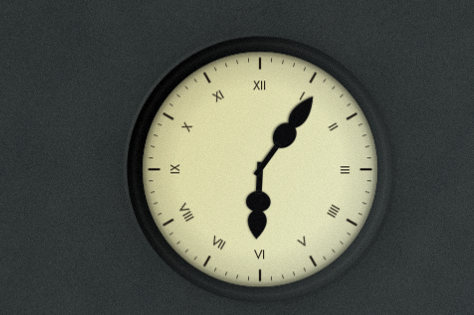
6:06
